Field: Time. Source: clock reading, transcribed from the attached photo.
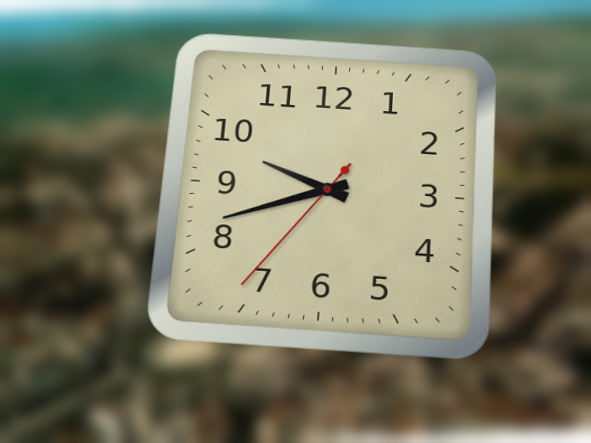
9:41:36
